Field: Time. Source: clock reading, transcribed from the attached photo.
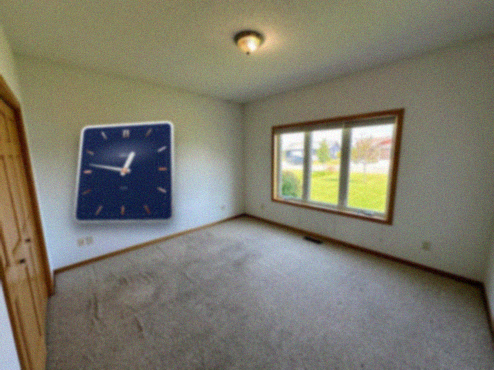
12:47
